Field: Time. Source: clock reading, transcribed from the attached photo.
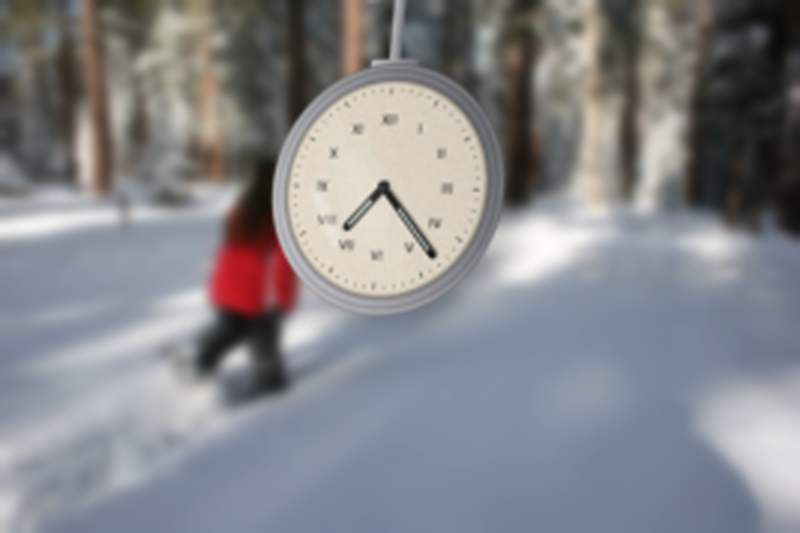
7:23
